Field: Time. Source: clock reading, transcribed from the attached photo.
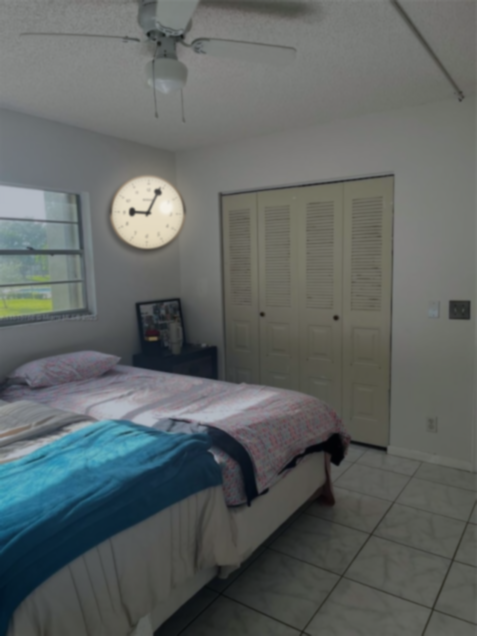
9:04
